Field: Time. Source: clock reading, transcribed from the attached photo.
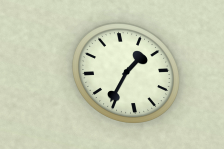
1:36
